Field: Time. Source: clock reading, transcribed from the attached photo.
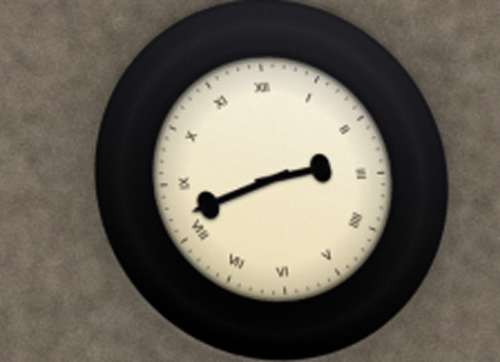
2:42
